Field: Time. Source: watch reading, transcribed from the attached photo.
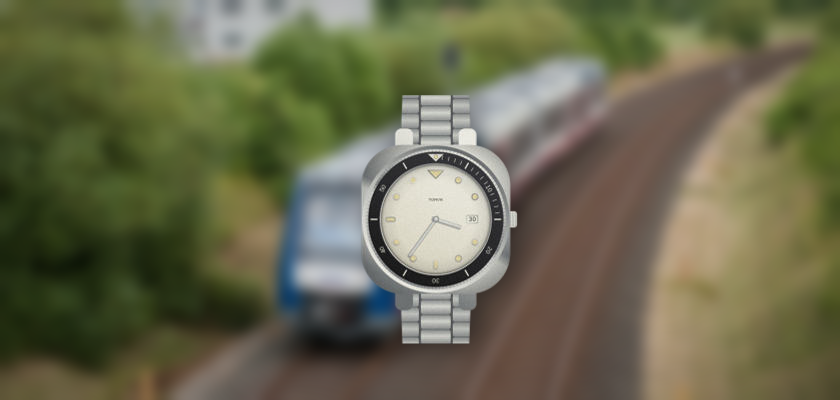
3:36
